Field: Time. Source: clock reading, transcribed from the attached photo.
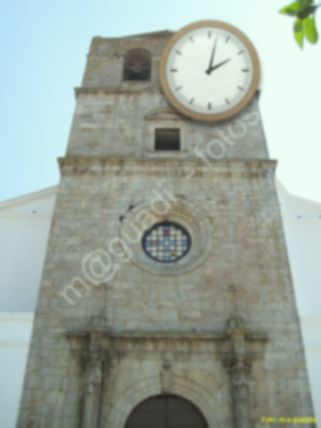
2:02
